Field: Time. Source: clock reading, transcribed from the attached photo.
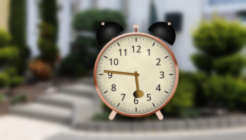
5:46
